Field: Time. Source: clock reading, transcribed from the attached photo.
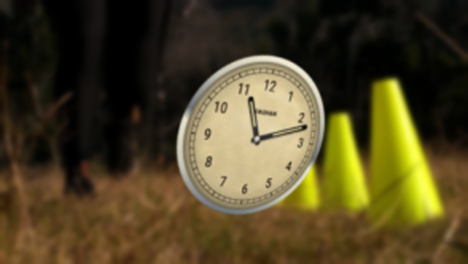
11:12
